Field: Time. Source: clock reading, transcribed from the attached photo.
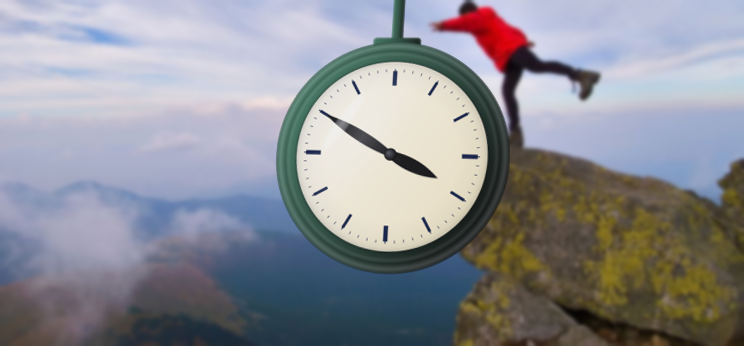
3:50
